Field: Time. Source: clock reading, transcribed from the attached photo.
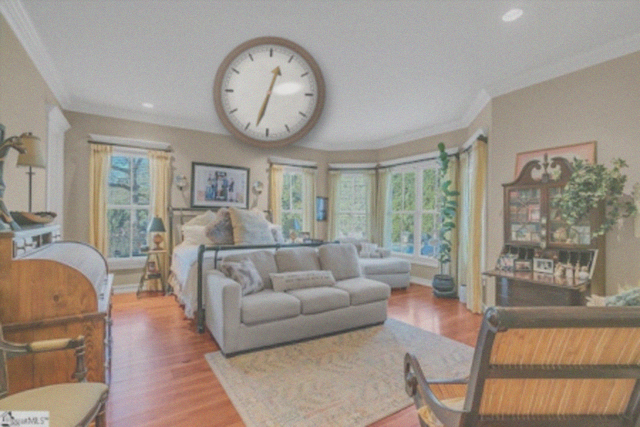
12:33
